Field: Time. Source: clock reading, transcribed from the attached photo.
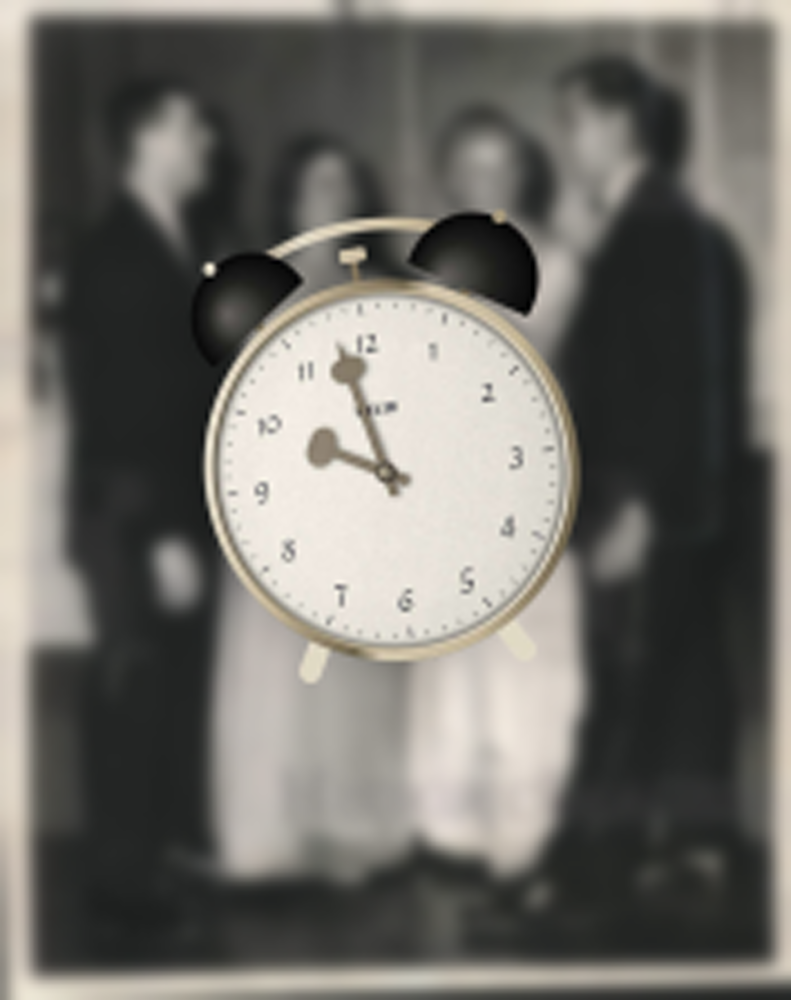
9:58
